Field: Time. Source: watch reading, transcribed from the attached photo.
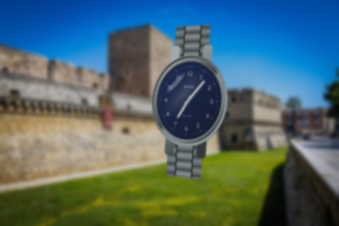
7:07
